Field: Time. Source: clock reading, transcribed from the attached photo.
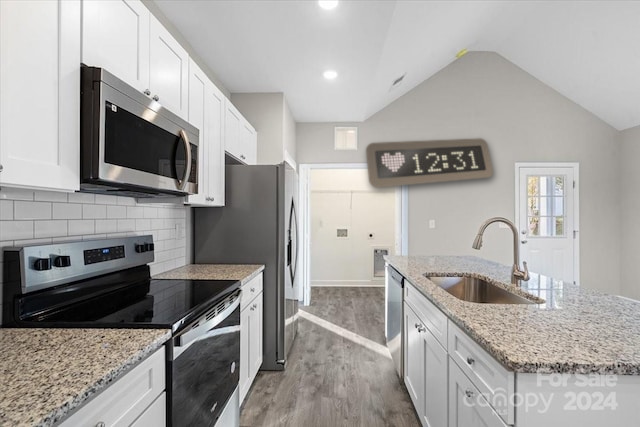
12:31
